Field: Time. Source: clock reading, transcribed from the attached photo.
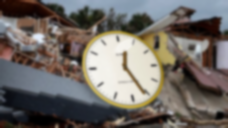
12:26
